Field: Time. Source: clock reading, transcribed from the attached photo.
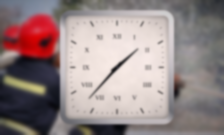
1:37
